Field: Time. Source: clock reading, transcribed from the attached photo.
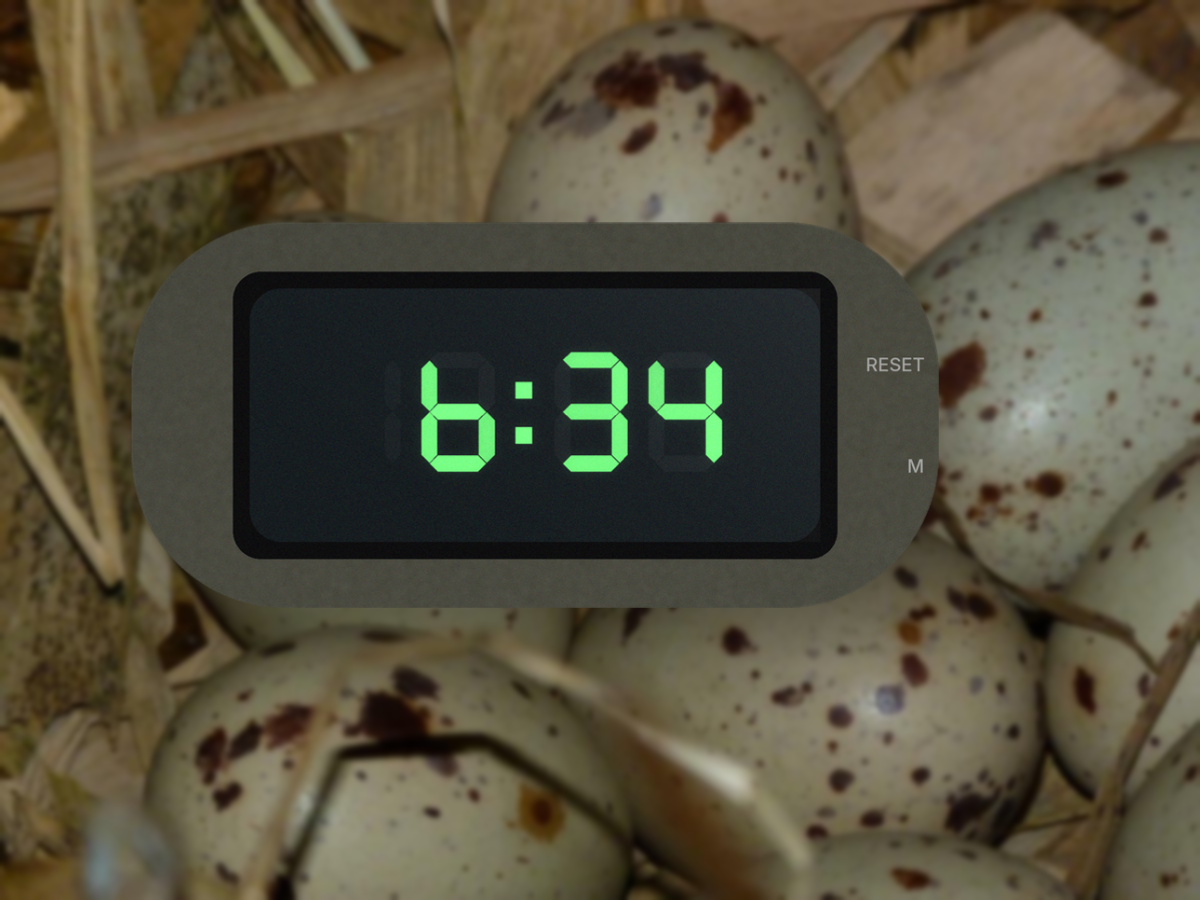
6:34
